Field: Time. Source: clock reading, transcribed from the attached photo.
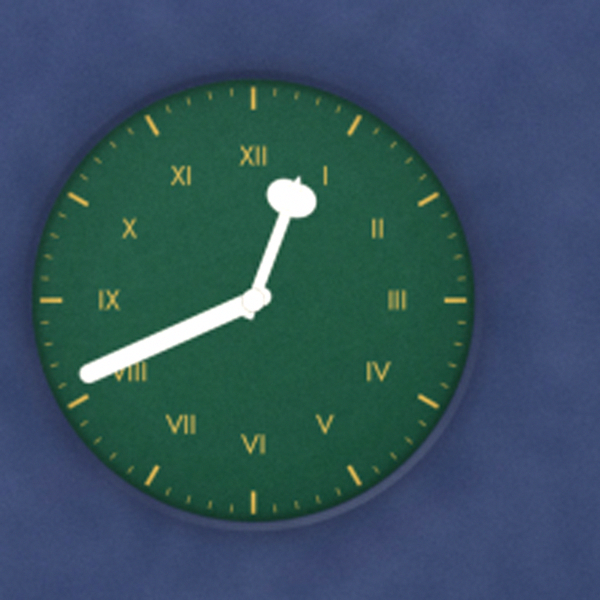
12:41
